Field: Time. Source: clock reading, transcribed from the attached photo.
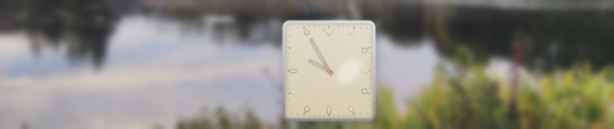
9:55
